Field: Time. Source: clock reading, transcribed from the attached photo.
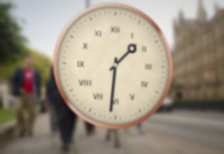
1:31
